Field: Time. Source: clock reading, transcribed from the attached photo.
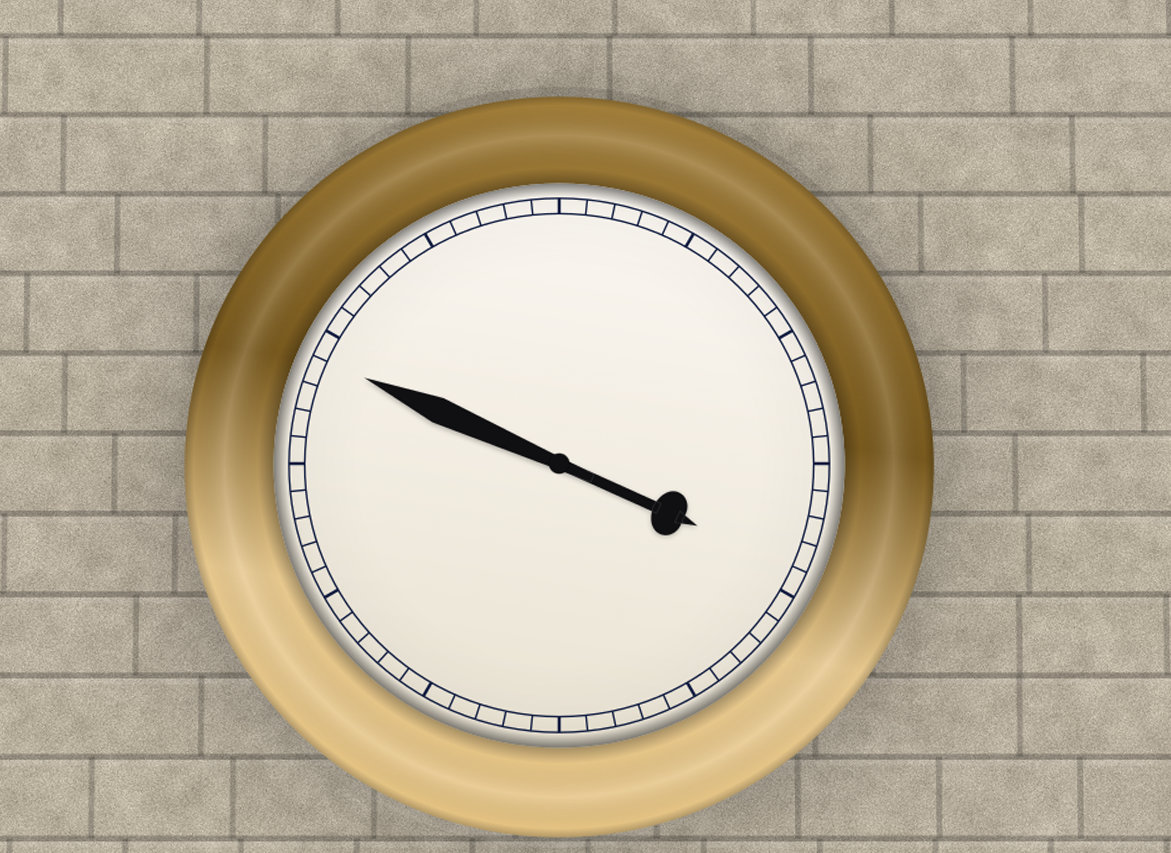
3:49
